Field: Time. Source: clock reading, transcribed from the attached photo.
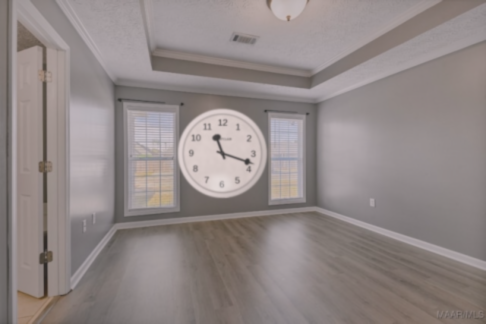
11:18
